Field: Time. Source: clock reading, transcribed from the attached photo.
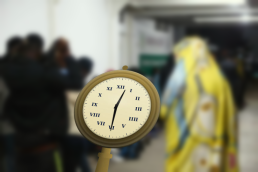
12:30
